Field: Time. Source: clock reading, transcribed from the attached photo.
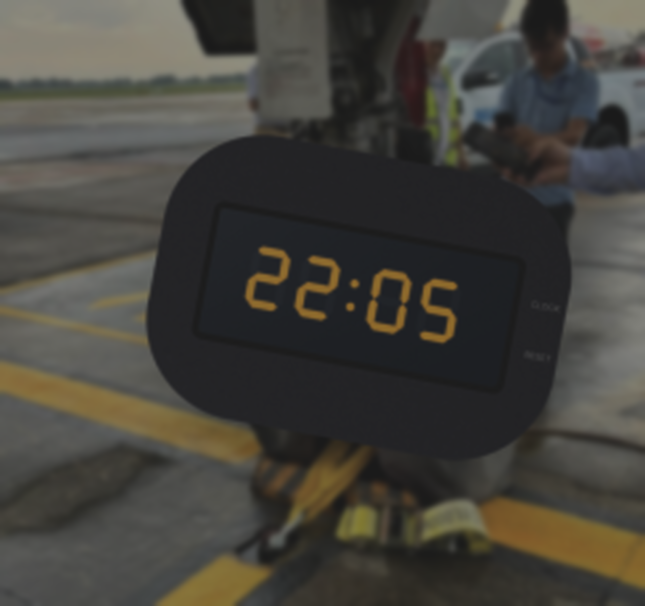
22:05
